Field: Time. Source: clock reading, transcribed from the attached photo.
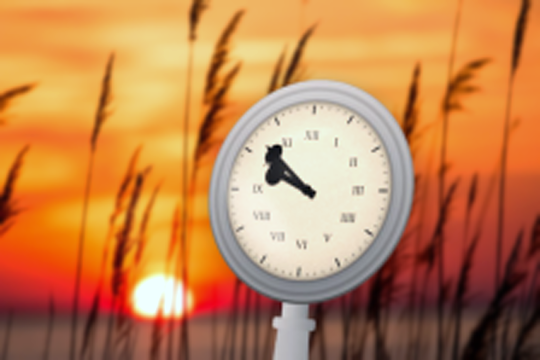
9:52
